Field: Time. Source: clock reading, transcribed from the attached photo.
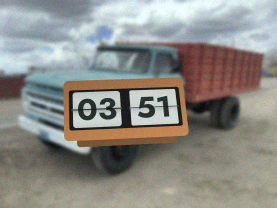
3:51
